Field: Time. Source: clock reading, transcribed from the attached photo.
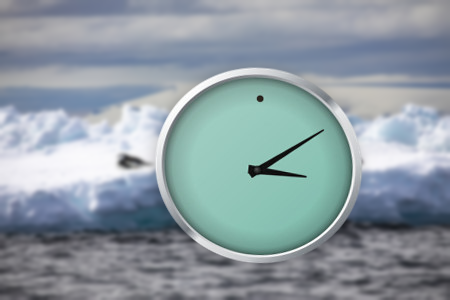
3:09
